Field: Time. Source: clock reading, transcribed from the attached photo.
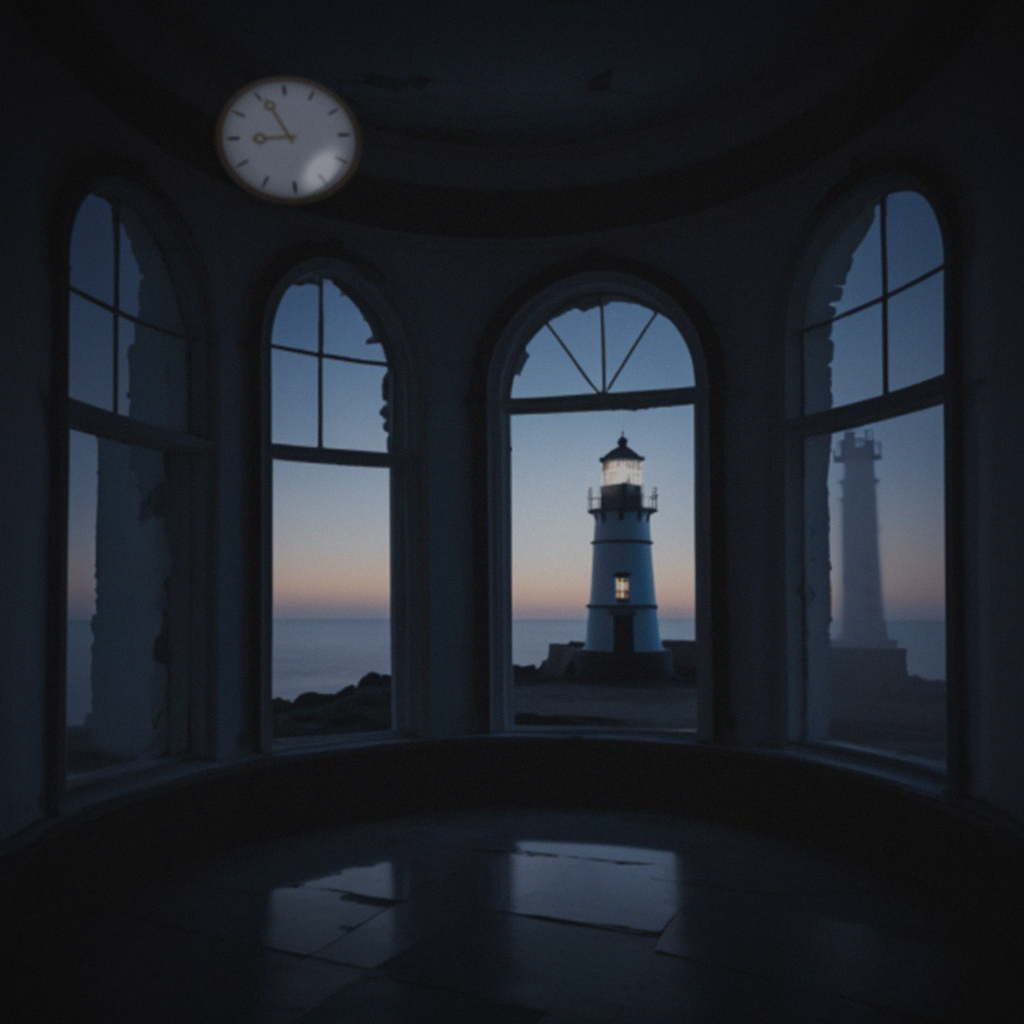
8:56
